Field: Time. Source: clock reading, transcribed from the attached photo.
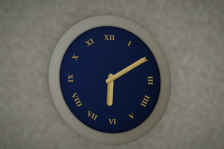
6:10
